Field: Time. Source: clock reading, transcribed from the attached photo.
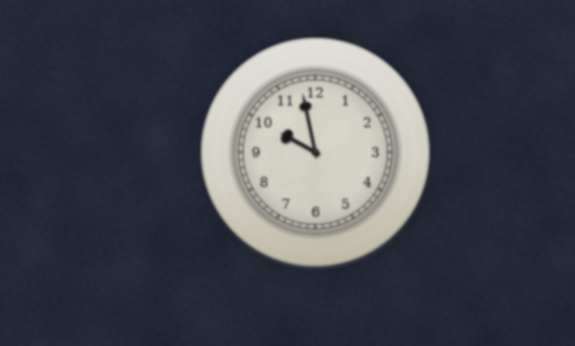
9:58
